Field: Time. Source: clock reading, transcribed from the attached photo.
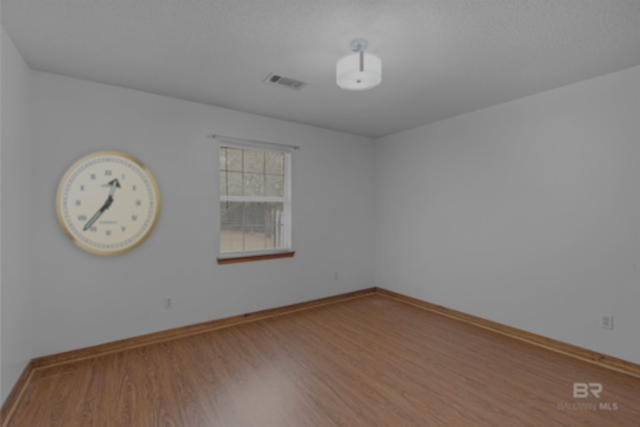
12:37
